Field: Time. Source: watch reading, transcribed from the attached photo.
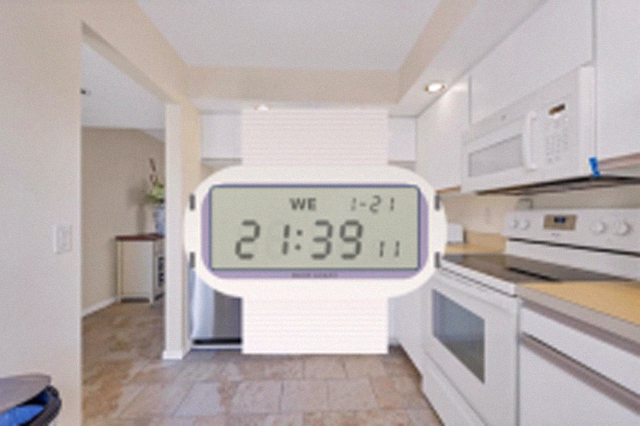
21:39:11
